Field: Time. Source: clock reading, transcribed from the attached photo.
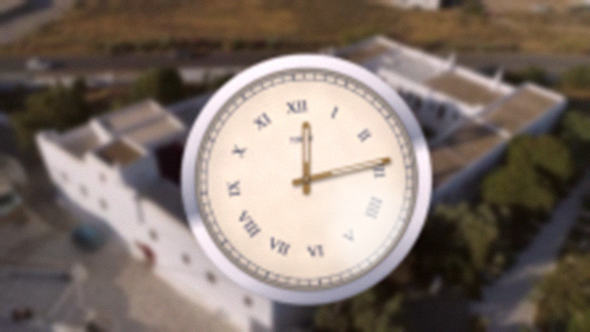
12:14
